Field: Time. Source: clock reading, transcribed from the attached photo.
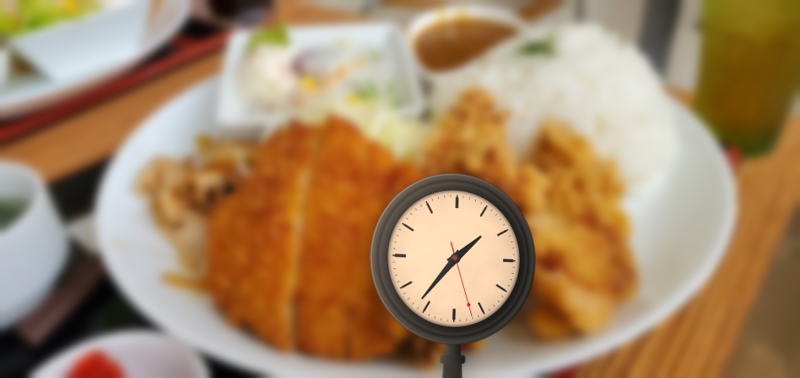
1:36:27
